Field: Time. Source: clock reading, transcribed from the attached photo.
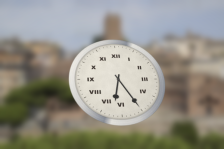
6:25
